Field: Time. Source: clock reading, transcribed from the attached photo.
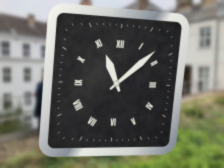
11:08
